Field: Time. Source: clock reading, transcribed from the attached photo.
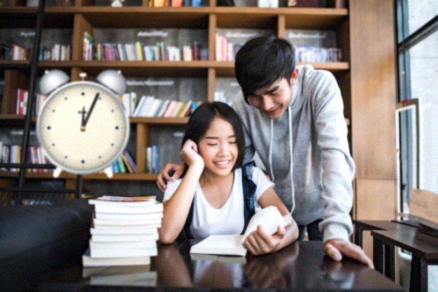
12:04
